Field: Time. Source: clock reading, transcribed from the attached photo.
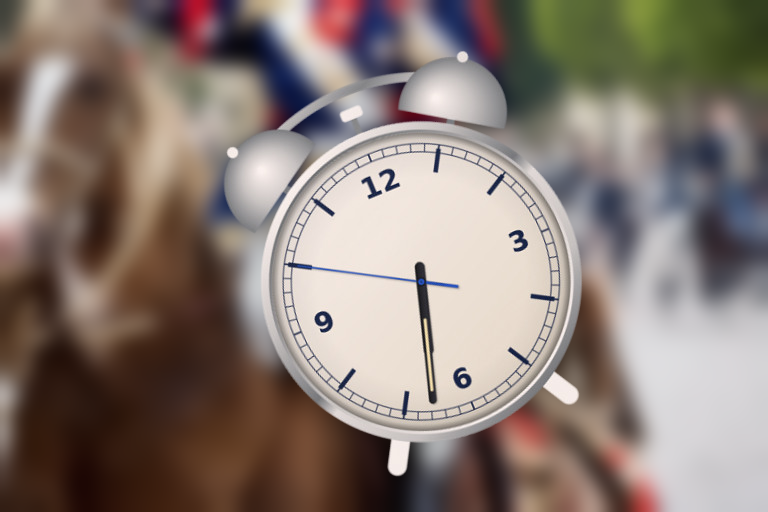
6:32:50
